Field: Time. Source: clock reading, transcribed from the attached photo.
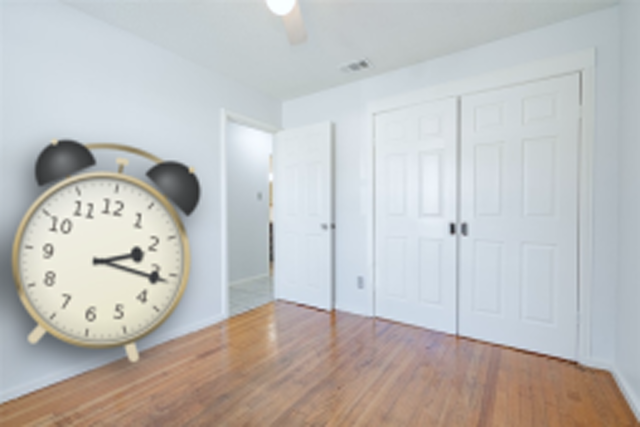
2:16
